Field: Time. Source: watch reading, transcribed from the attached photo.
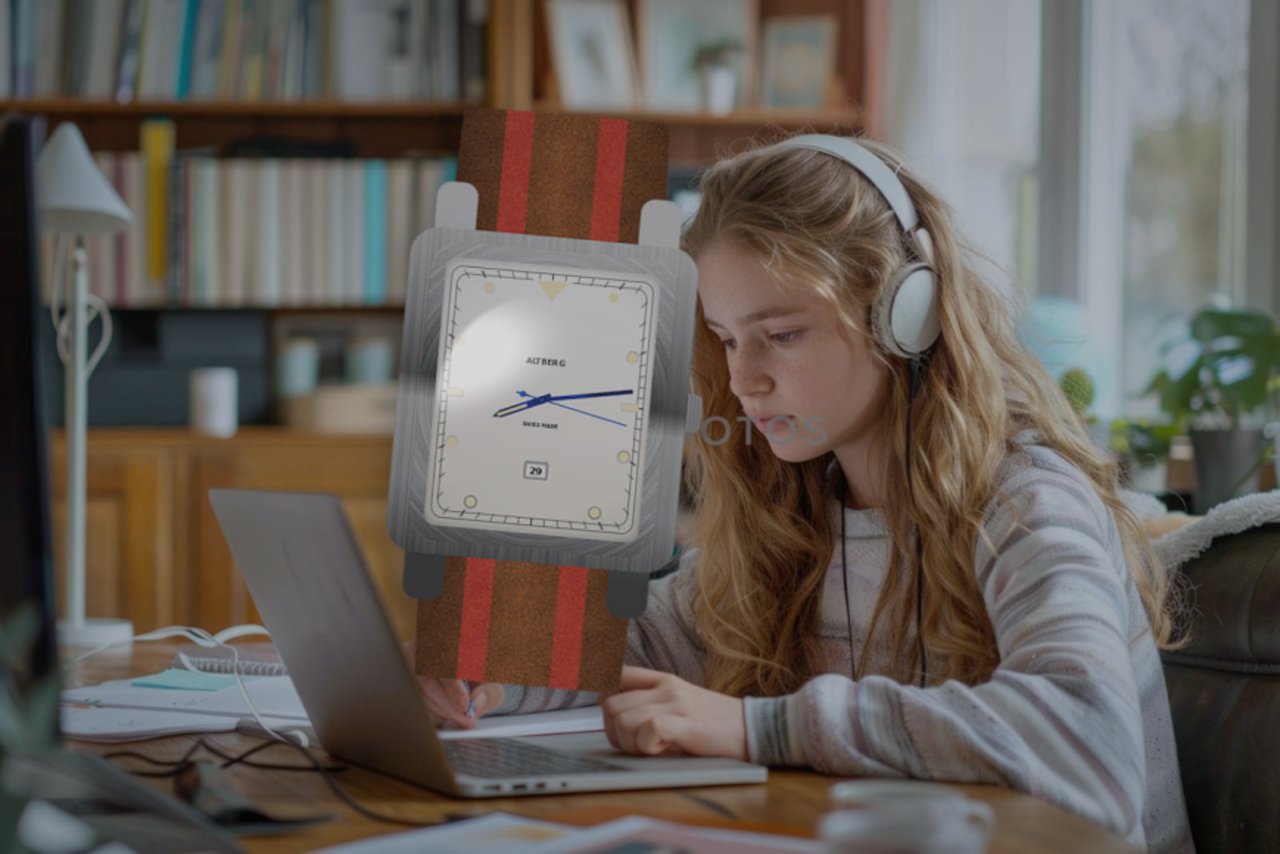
8:13:17
